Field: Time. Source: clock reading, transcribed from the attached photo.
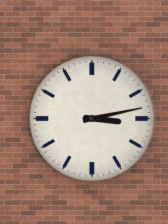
3:13
